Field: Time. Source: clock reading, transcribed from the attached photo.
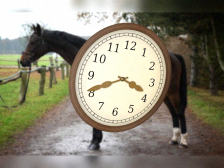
3:41
